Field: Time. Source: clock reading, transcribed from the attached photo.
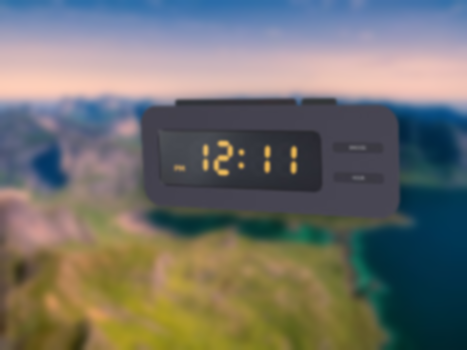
12:11
